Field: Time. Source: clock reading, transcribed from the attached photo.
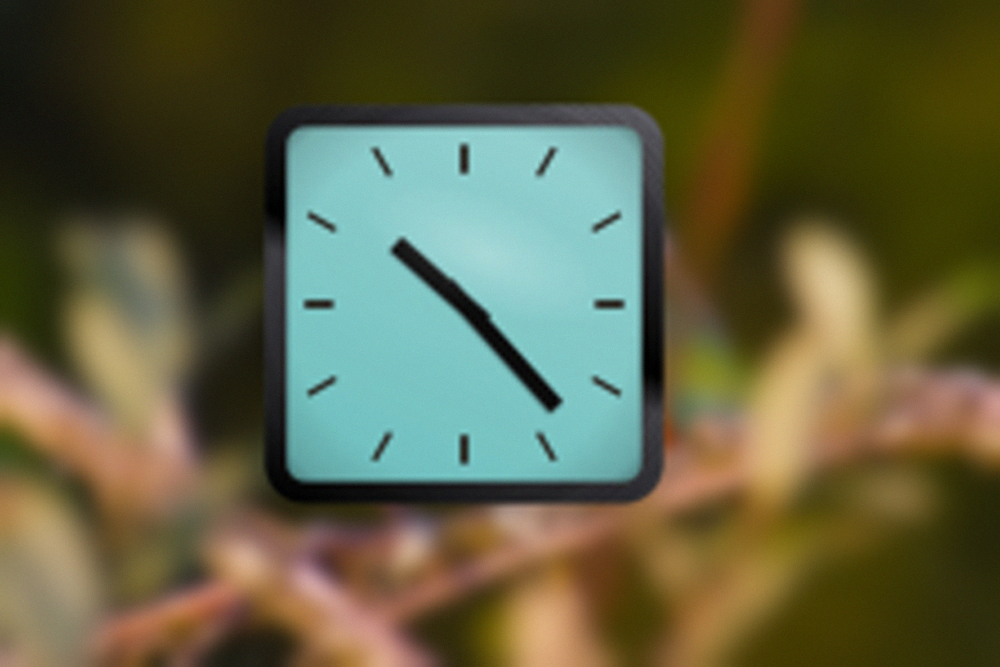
10:23
